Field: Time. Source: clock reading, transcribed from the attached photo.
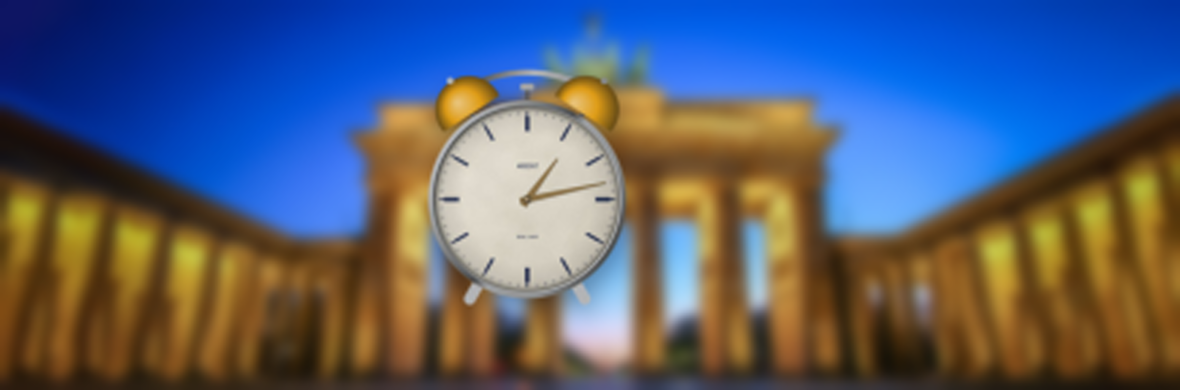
1:13
